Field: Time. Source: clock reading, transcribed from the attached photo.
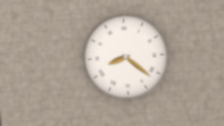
8:22
